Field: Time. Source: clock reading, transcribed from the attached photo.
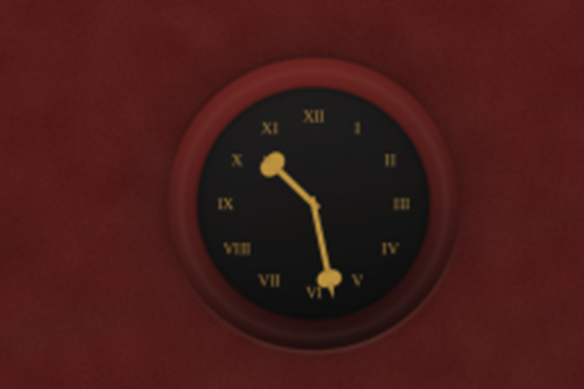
10:28
